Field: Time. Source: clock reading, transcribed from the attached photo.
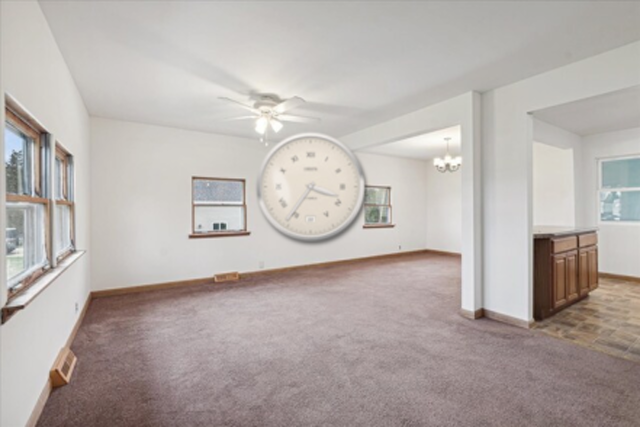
3:36
